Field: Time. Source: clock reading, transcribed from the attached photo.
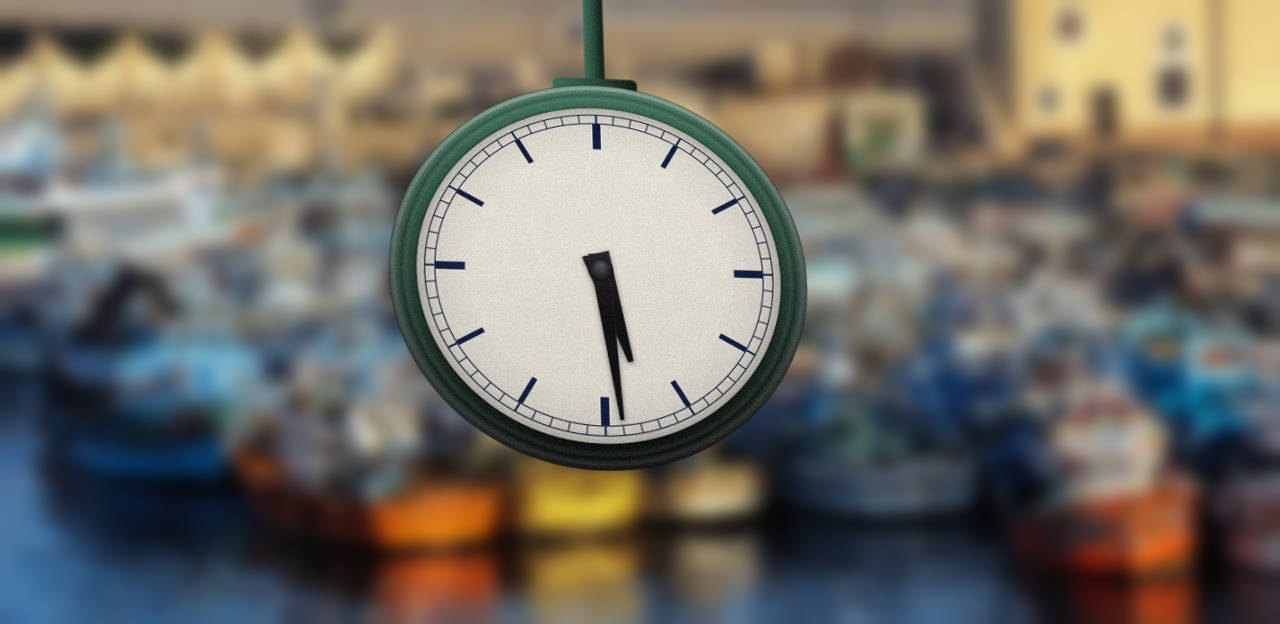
5:29
